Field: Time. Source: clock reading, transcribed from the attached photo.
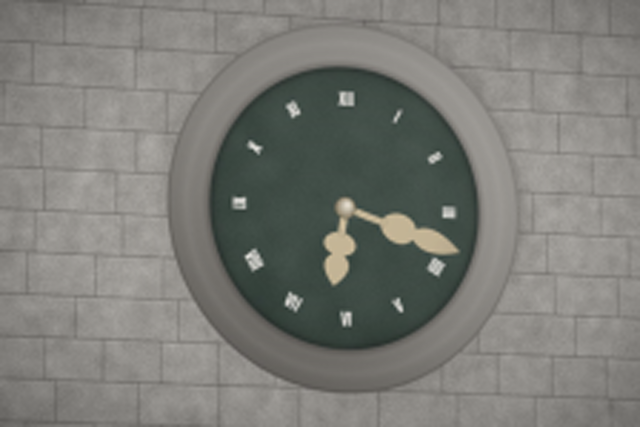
6:18
